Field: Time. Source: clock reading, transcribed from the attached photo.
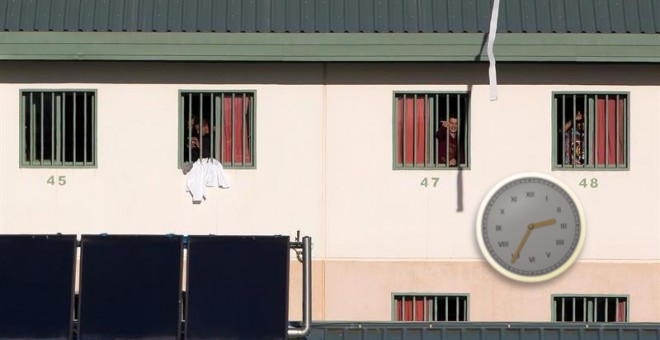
2:35
